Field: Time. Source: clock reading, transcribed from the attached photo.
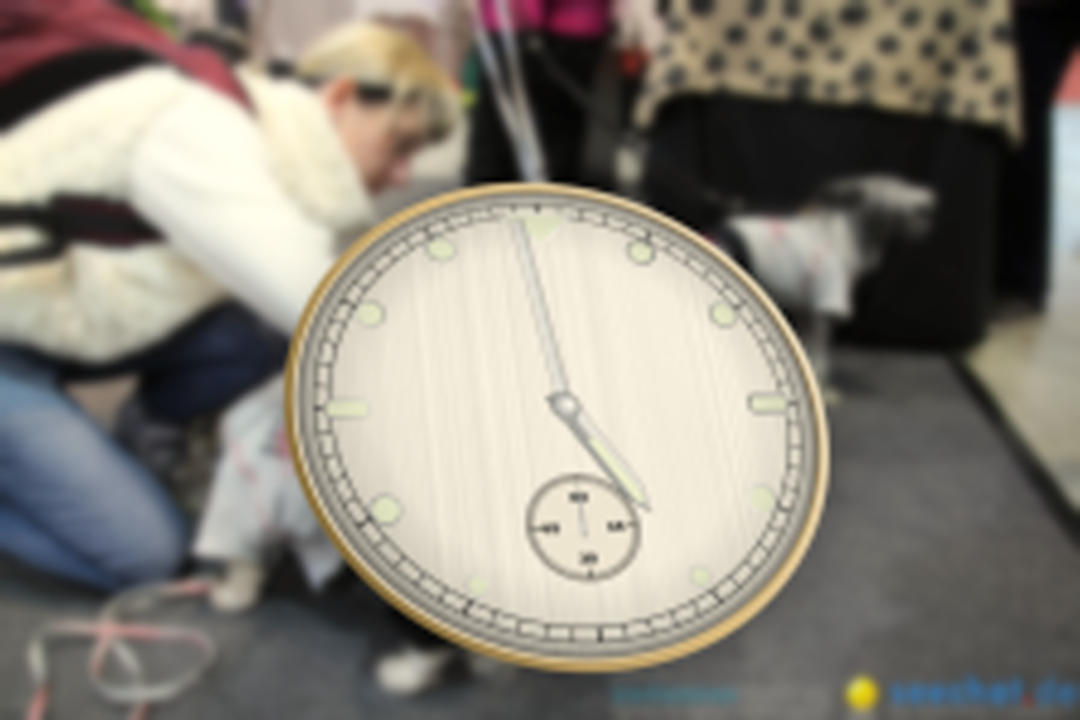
4:59
